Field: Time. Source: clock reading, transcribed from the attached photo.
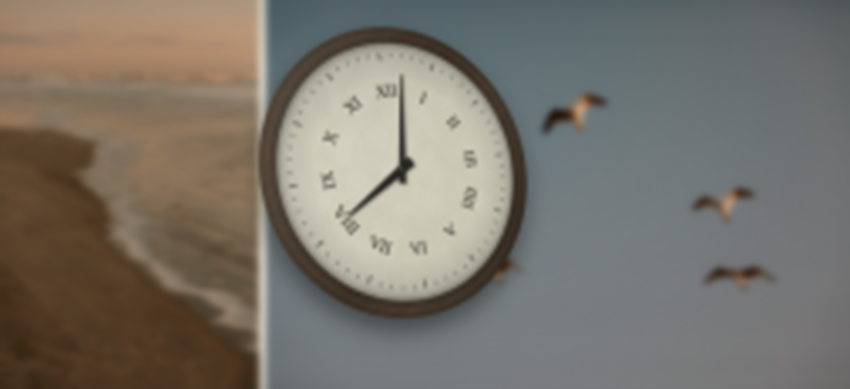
8:02
